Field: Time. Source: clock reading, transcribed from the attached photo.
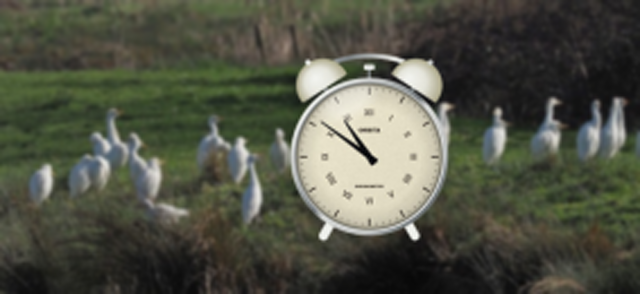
10:51
